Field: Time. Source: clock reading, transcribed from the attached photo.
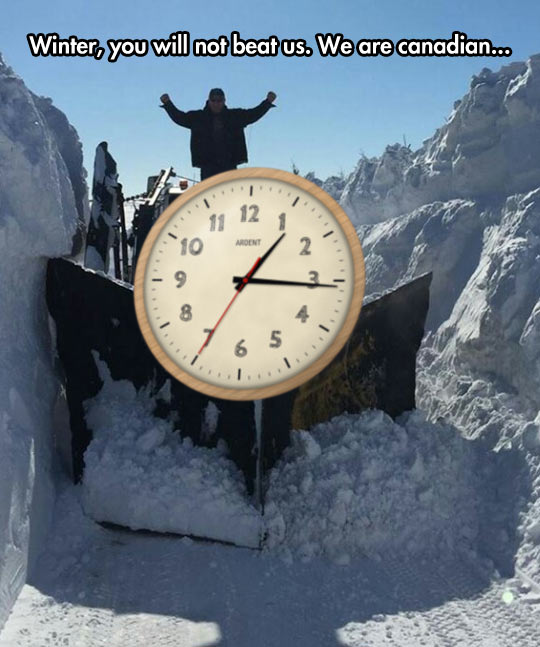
1:15:35
